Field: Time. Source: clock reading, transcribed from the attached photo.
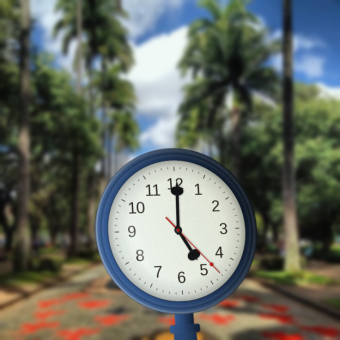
5:00:23
